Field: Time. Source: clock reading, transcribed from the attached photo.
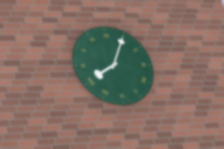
8:05
